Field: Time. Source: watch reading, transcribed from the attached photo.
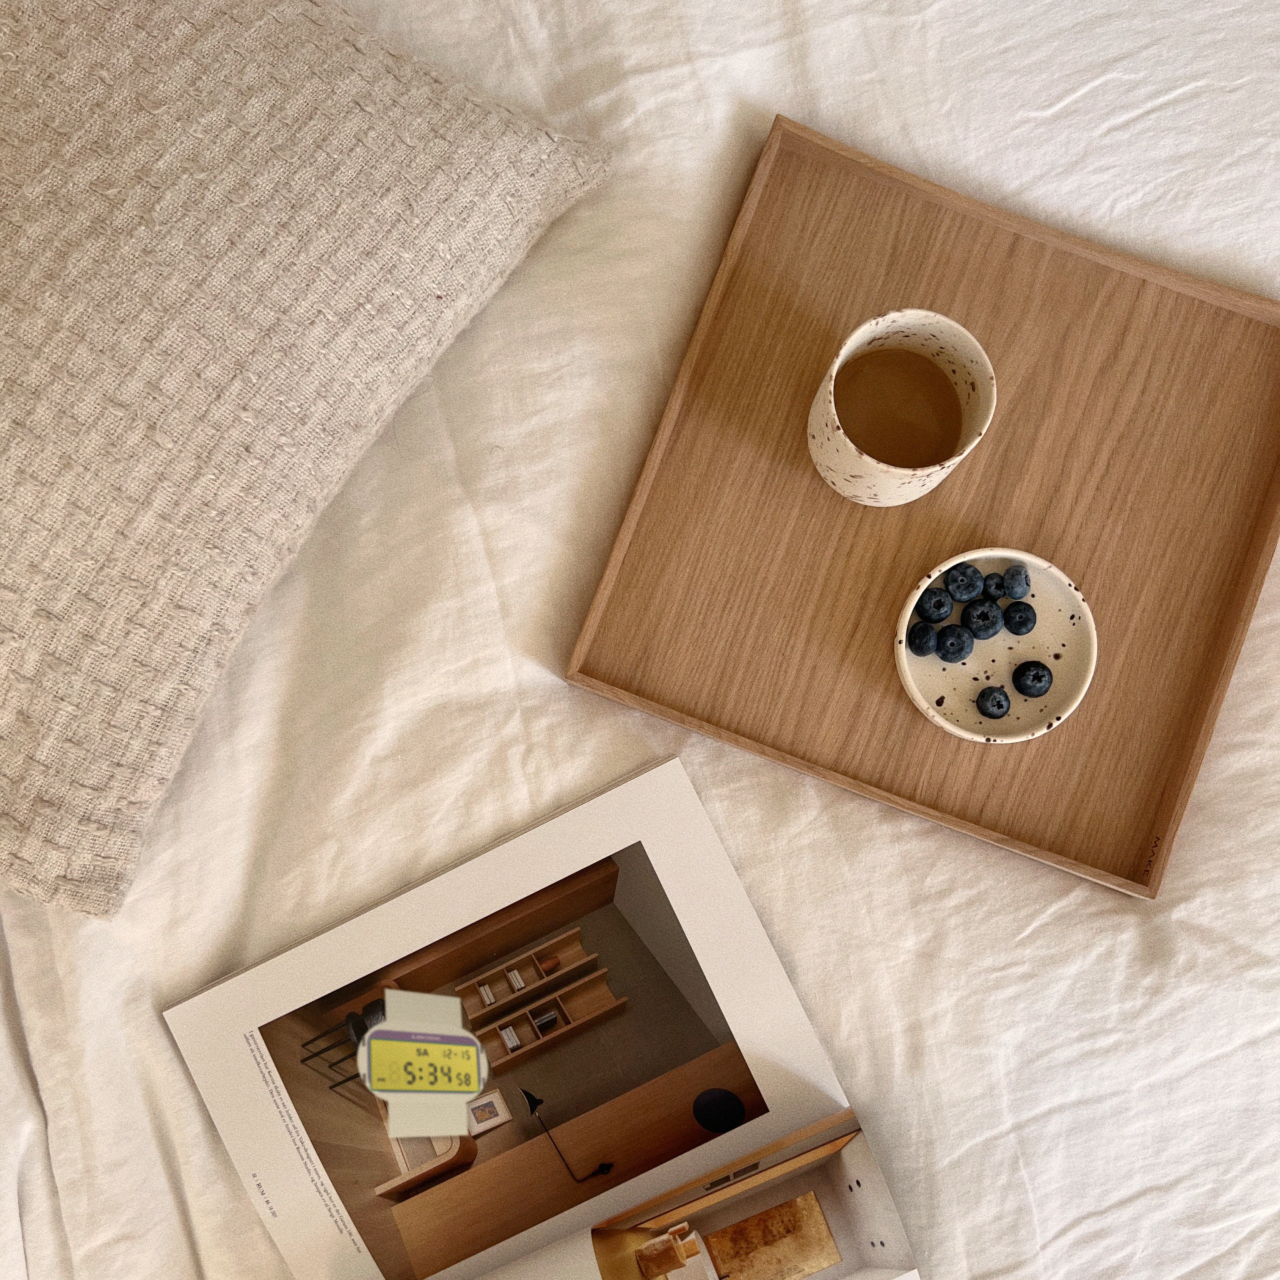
5:34:58
